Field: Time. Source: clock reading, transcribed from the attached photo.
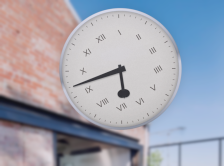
6:47
